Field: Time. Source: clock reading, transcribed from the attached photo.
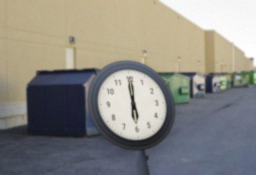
6:00
